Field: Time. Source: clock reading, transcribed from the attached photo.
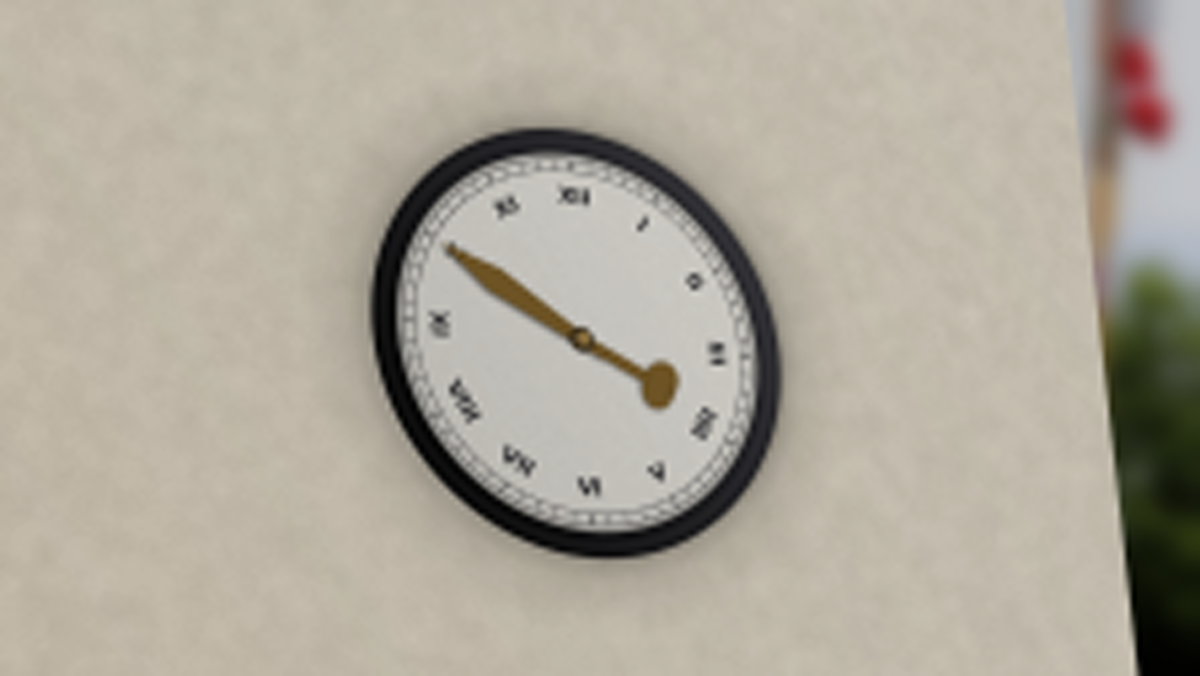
3:50
